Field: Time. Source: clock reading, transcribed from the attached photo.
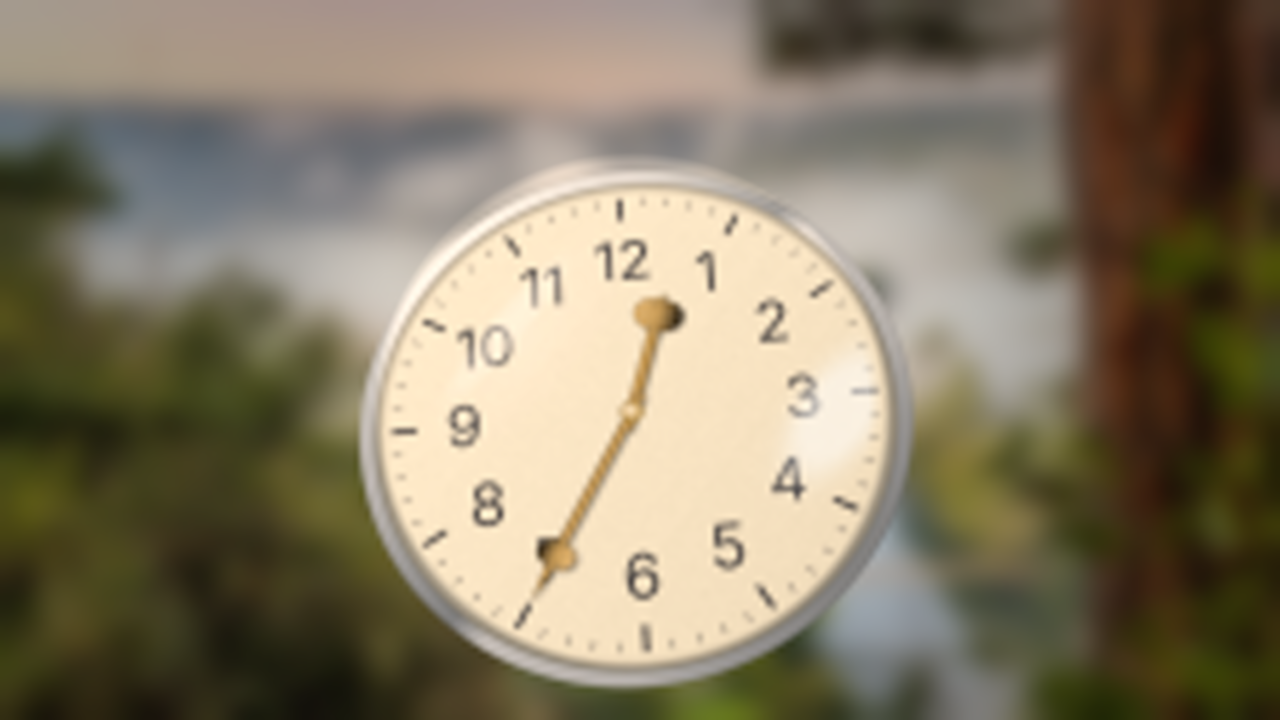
12:35
